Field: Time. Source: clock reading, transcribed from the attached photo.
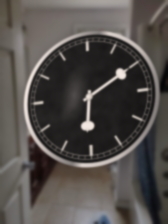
6:10
